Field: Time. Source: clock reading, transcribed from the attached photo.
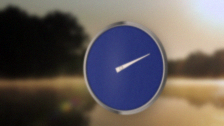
2:11
